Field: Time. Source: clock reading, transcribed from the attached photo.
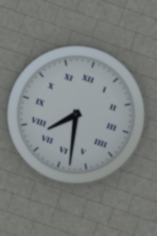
7:28
